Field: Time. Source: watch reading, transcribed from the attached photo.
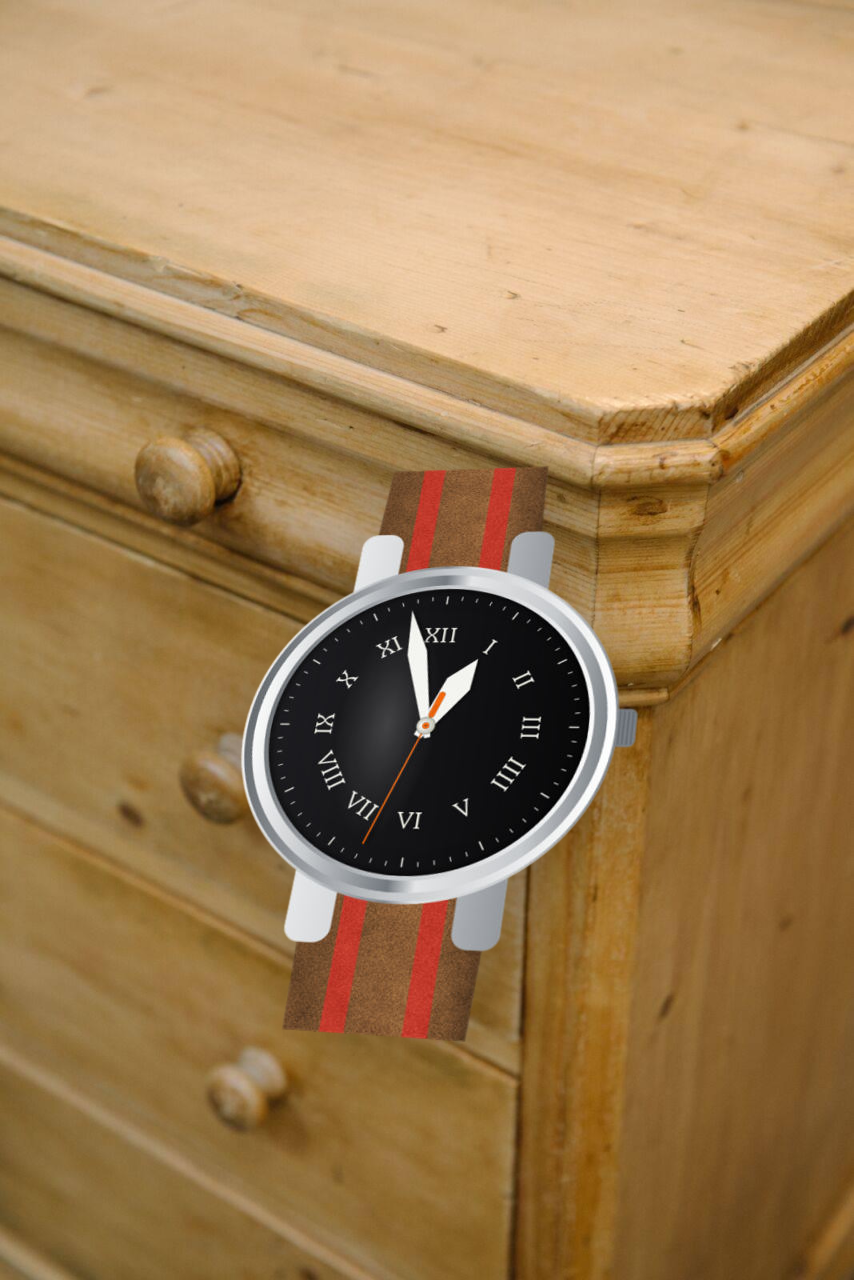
12:57:33
